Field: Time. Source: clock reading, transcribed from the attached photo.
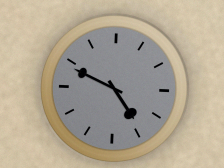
4:49
